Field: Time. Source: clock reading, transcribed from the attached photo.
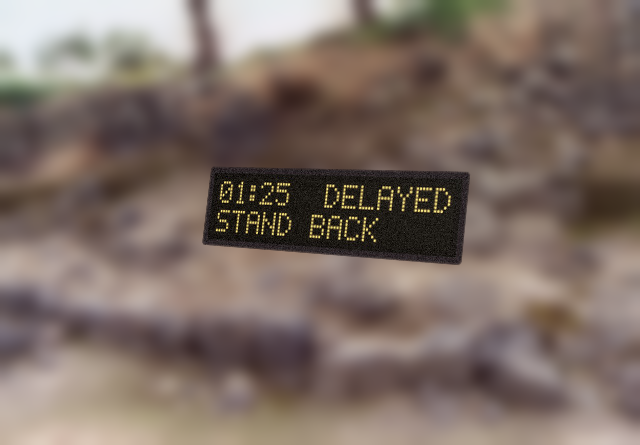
1:25
